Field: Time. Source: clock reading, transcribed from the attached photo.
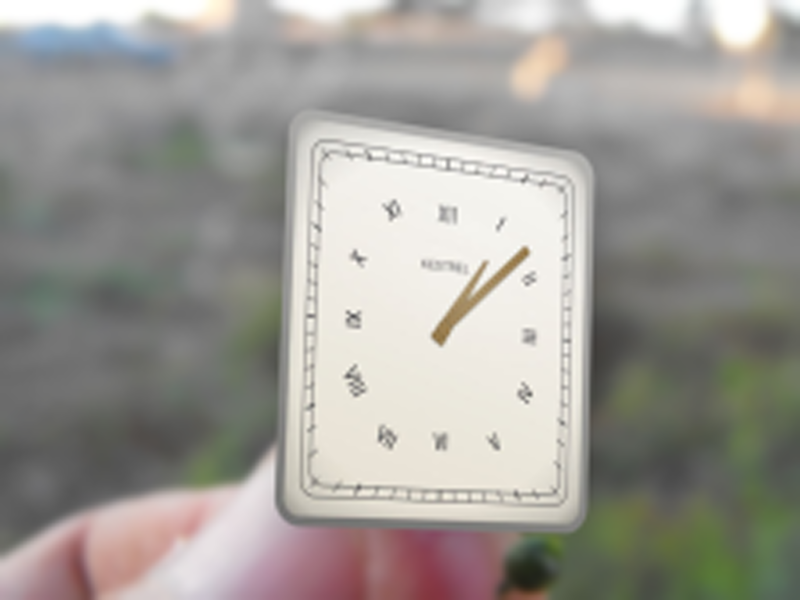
1:08
